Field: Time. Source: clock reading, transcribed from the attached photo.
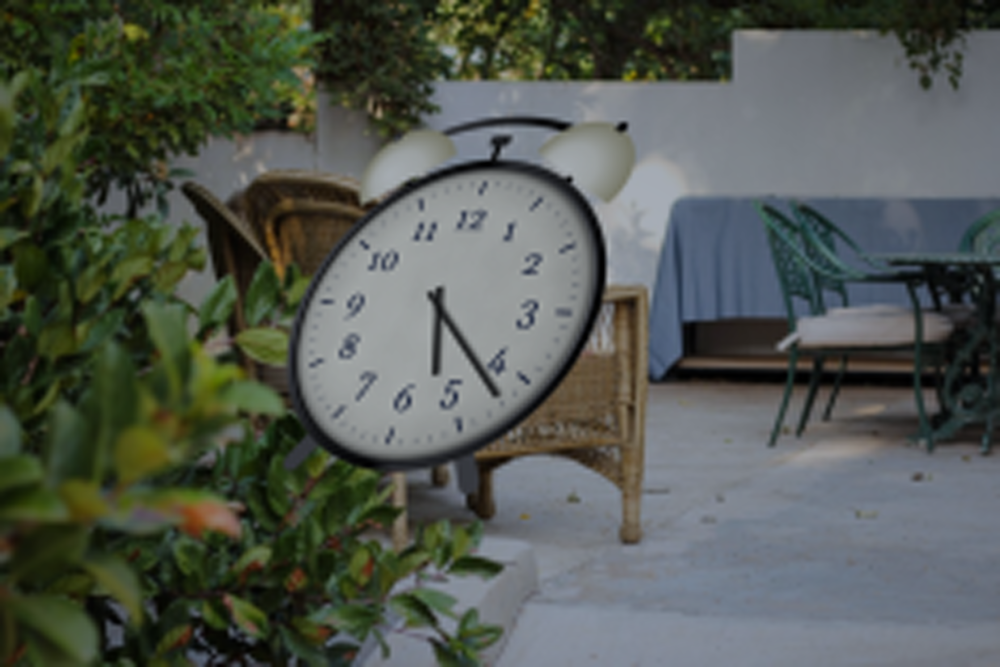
5:22
